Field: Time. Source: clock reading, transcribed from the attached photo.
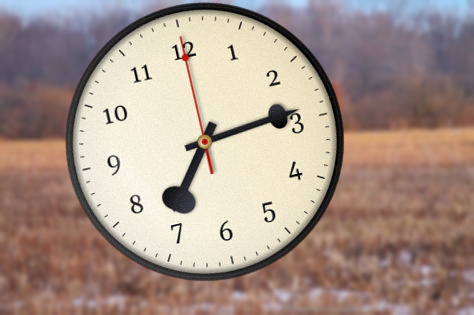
7:14:00
